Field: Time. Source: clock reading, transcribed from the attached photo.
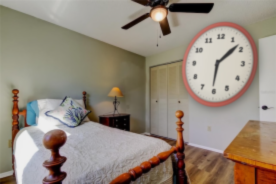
6:08
